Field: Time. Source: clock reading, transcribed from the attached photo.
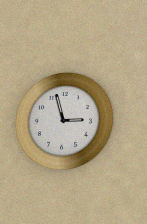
2:57
